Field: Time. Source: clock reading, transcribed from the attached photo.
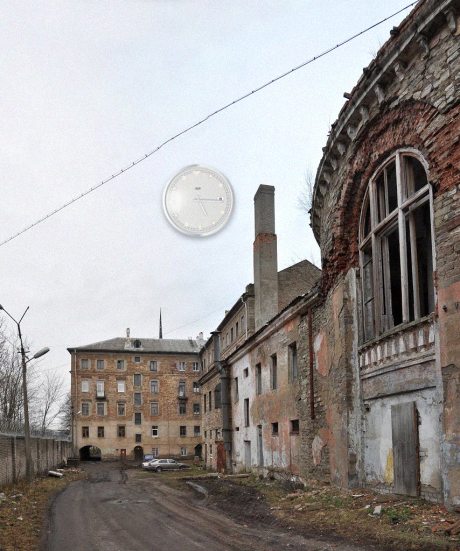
5:16
